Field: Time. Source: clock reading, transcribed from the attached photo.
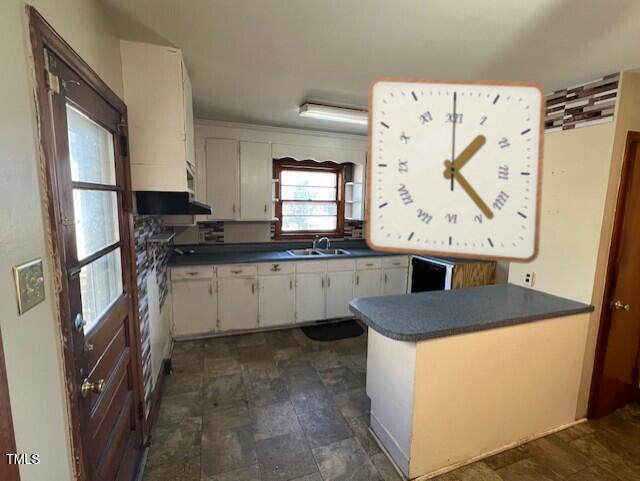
1:23:00
